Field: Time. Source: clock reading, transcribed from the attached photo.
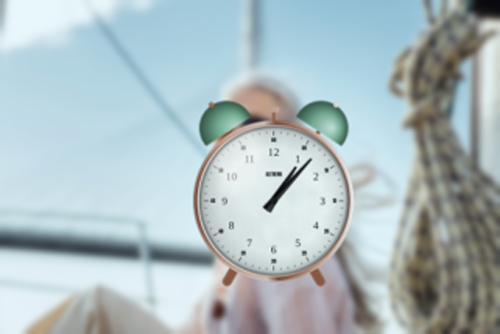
1:07
